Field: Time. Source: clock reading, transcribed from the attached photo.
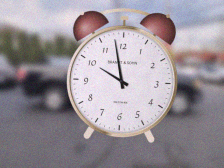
9:58
